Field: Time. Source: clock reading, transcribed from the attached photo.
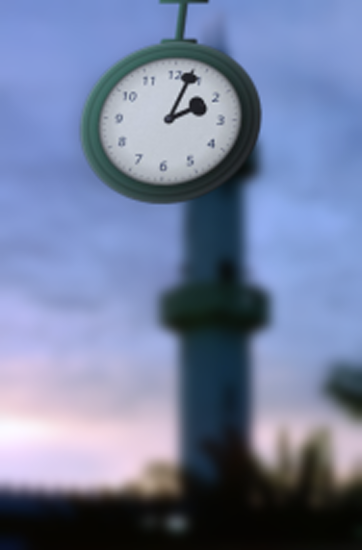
2:03
